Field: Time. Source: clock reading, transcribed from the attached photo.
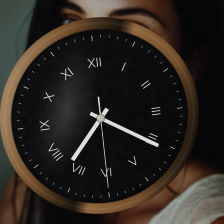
7:20:30
